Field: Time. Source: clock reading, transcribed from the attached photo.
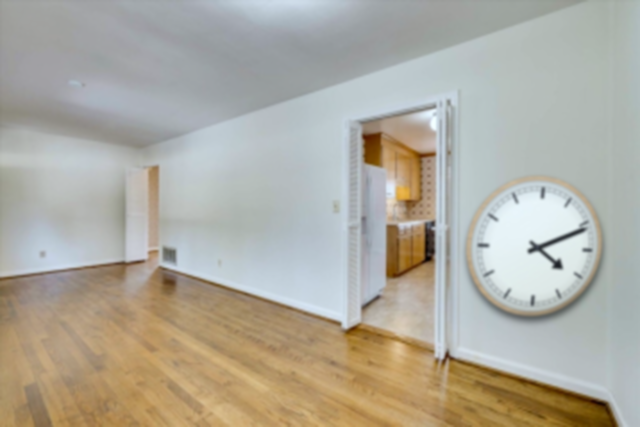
4:11
